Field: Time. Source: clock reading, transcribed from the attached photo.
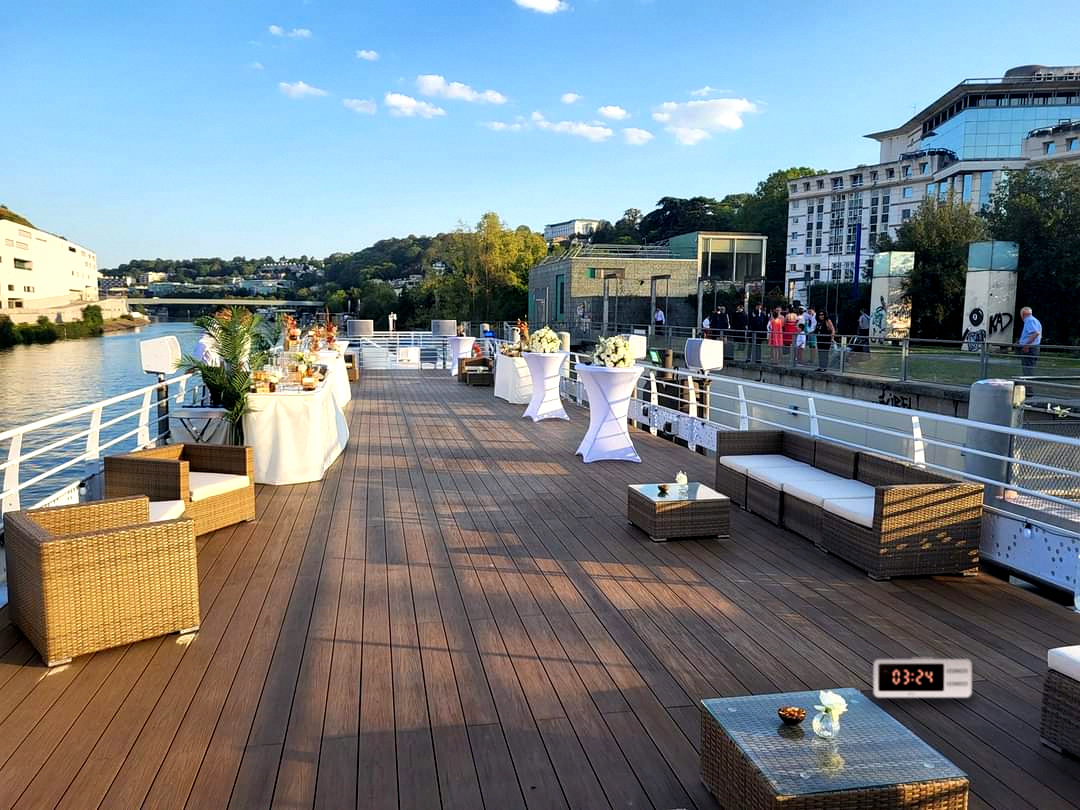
3:24
